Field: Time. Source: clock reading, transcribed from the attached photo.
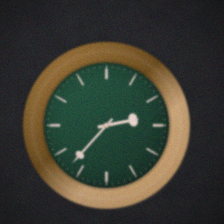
2:37
